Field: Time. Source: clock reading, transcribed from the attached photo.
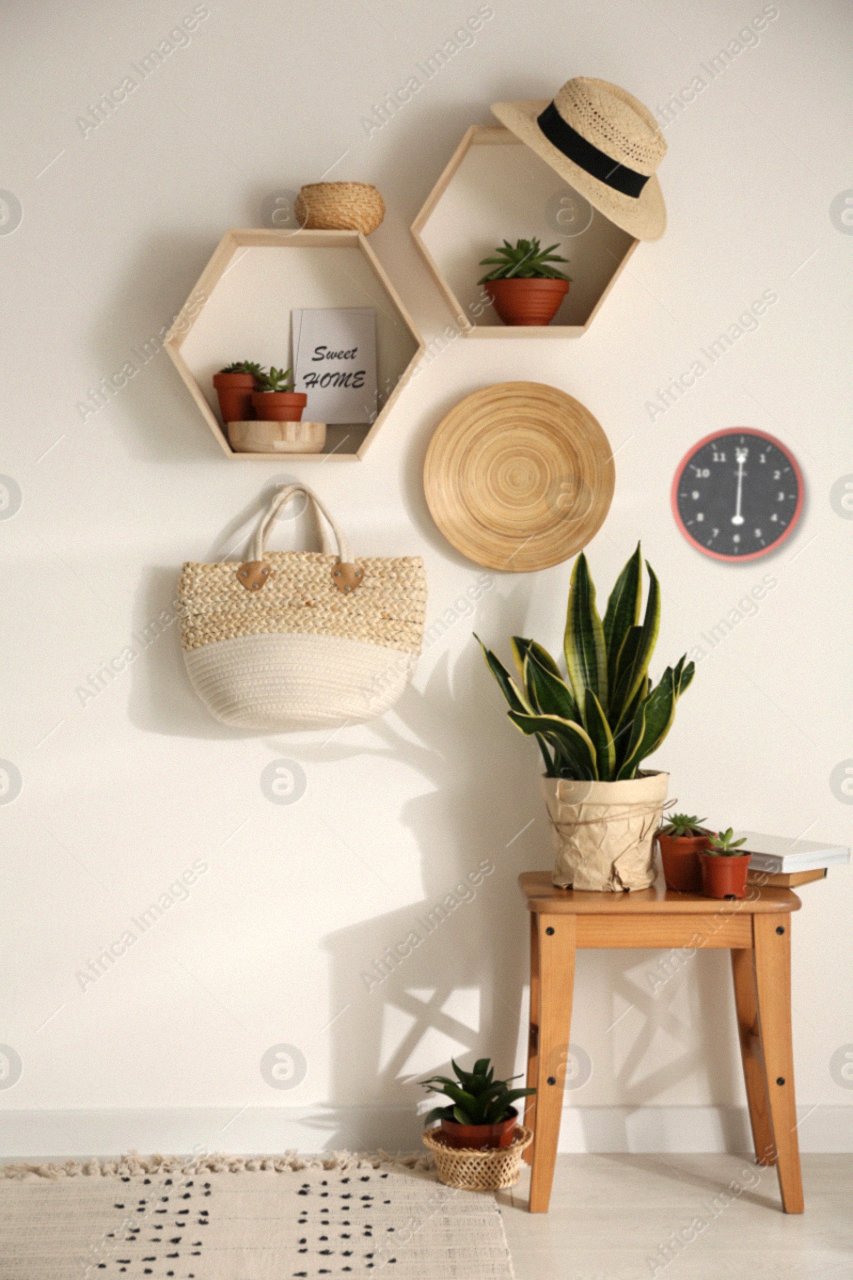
6:00
